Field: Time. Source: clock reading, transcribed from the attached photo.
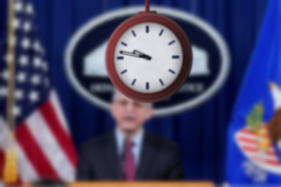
9:47
